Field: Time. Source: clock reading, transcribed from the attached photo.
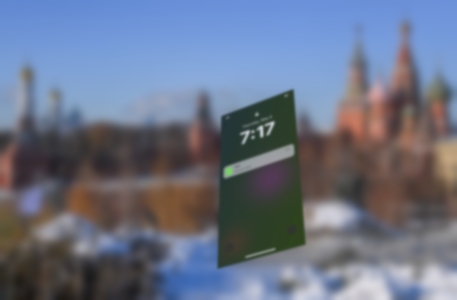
7:17
